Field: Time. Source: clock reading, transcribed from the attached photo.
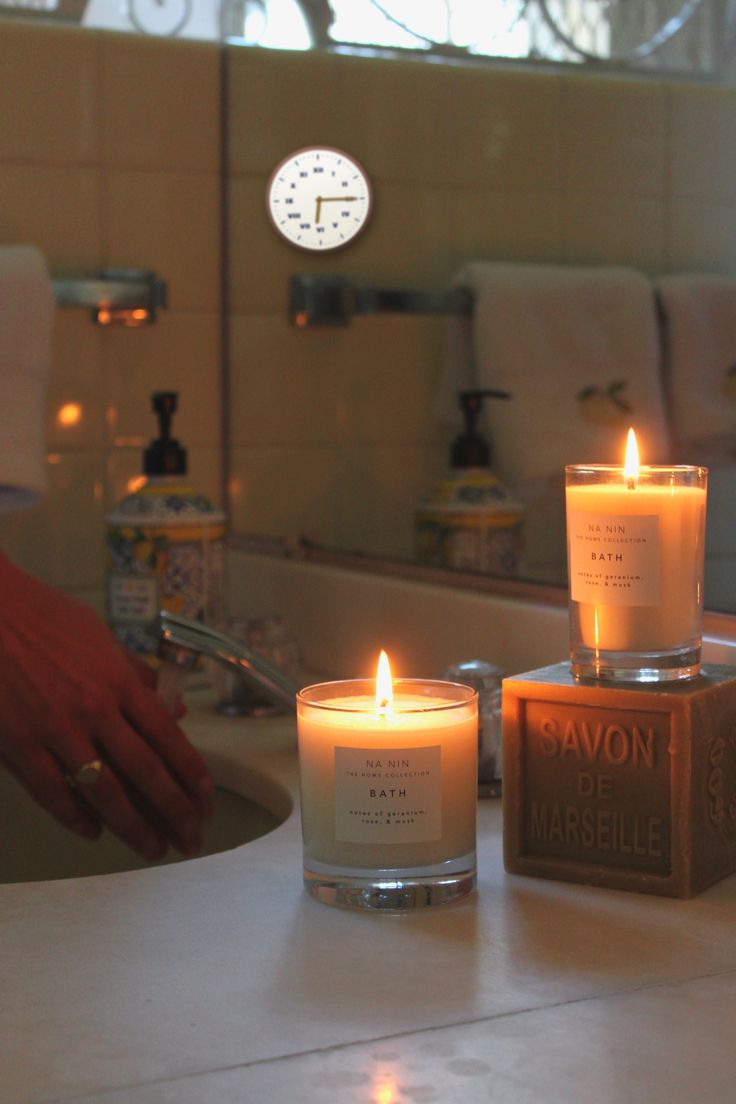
6:15
